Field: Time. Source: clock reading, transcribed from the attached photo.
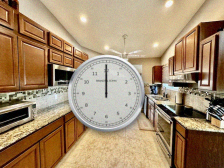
12:00
